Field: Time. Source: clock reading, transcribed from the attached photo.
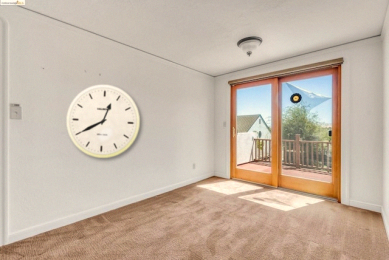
12:40
